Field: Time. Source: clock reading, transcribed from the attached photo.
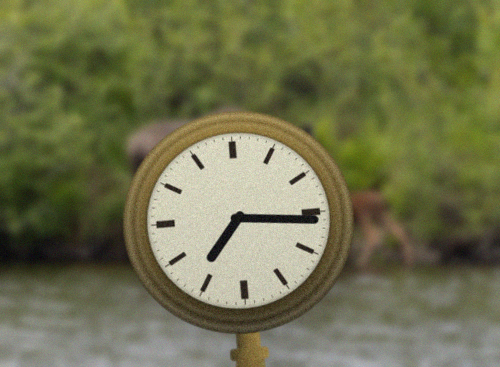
7:16
